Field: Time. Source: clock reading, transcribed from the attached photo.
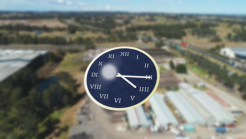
4:15
